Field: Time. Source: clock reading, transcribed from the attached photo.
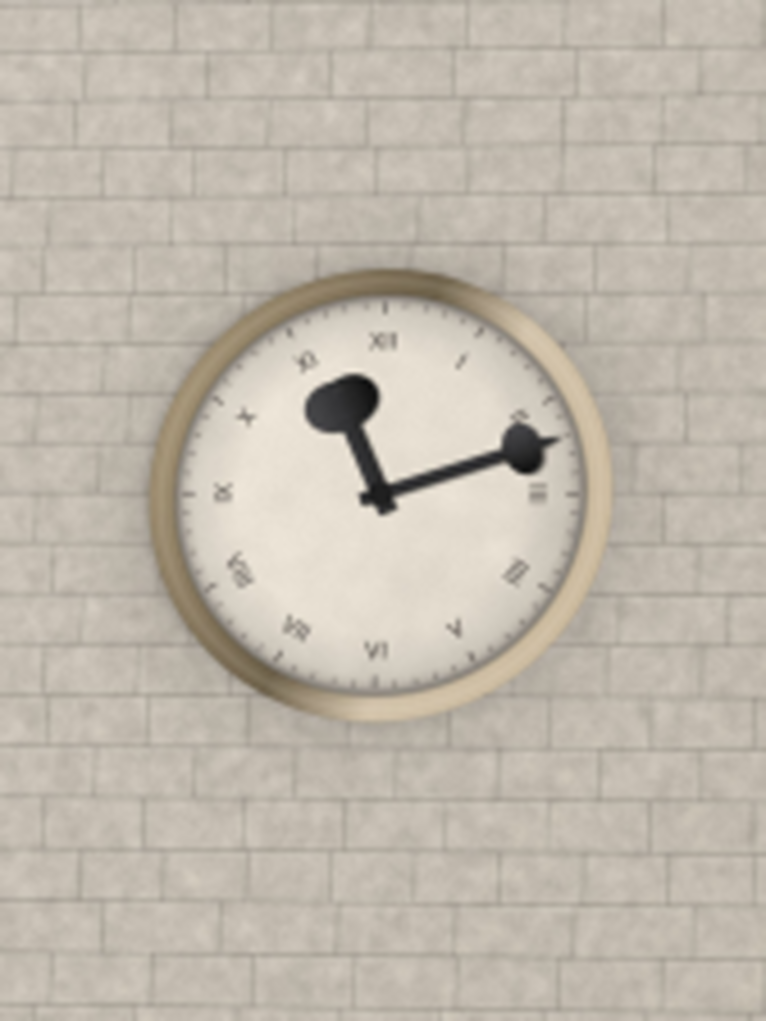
11:12
